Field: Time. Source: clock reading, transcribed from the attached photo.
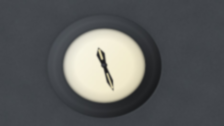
11:27
